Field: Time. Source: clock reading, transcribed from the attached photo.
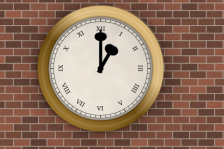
1:00
